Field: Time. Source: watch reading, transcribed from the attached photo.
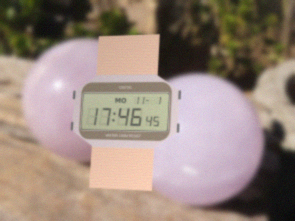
17:46
